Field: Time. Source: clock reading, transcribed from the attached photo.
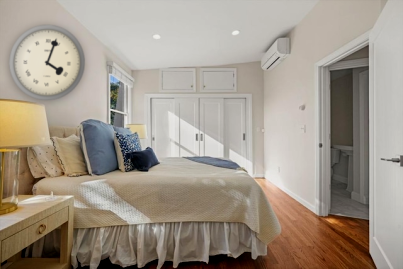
4:03
